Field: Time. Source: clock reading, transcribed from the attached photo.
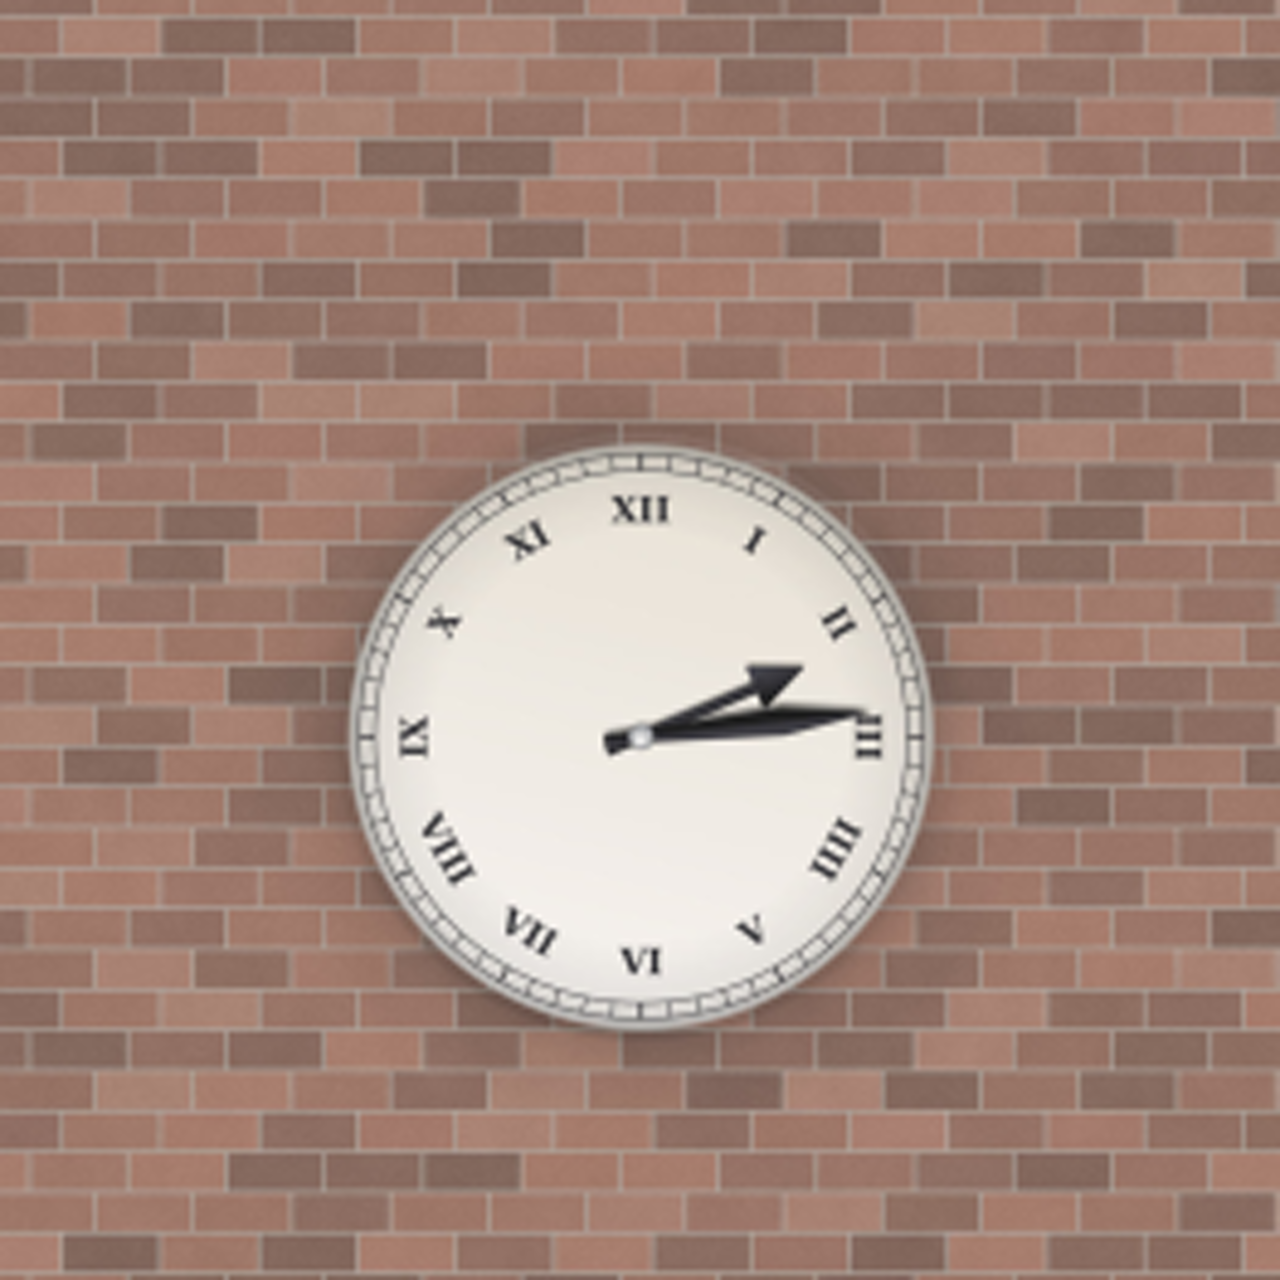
2:14
